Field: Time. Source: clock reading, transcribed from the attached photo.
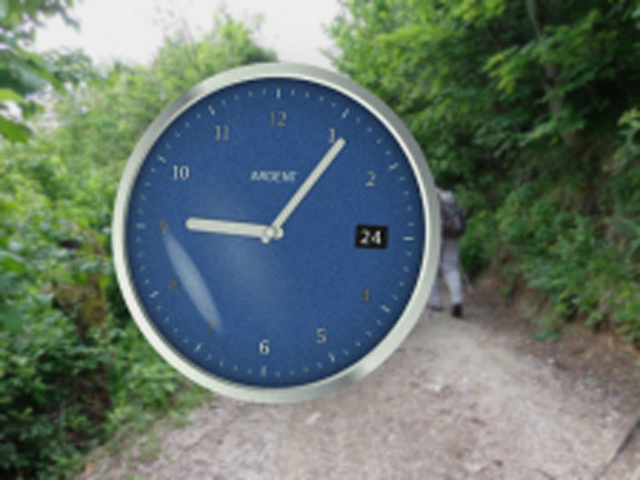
9:06
